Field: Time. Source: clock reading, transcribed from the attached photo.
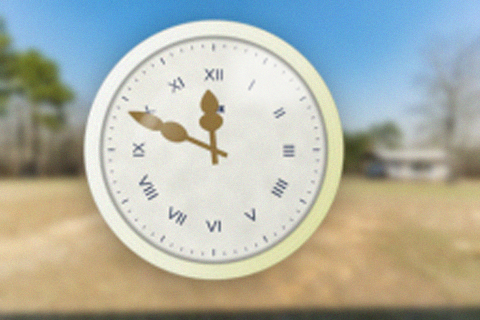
11:49
